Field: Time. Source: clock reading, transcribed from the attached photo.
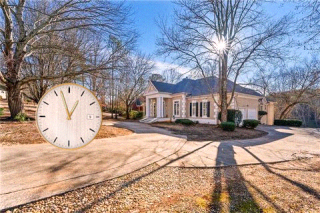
12:57
